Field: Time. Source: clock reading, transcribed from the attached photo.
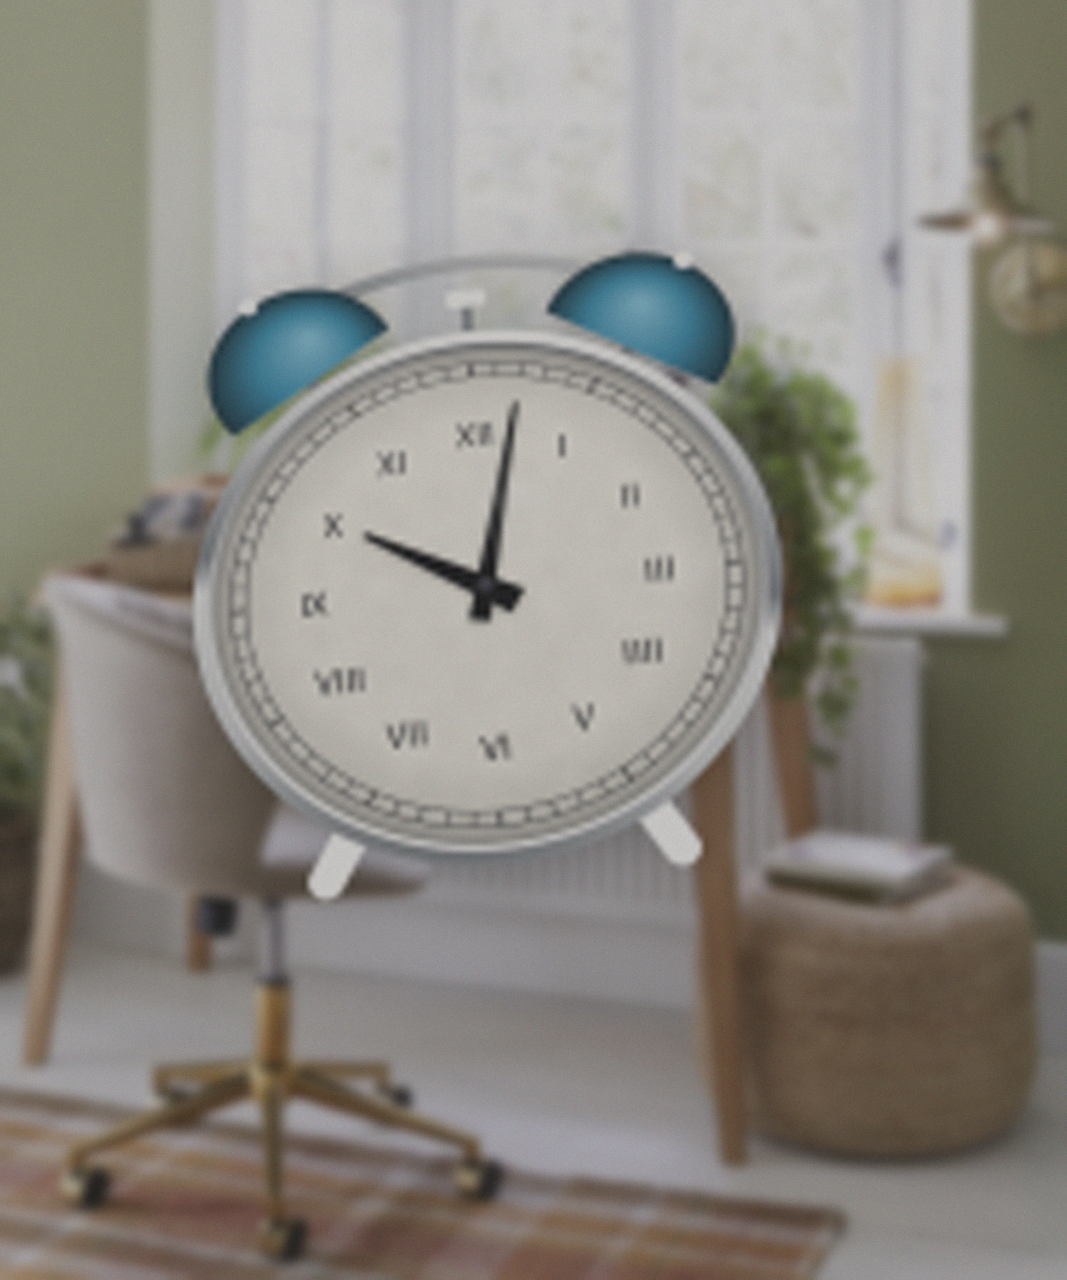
10:02
